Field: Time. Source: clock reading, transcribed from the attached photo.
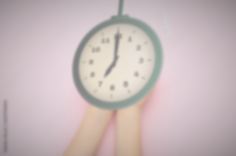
7:00
